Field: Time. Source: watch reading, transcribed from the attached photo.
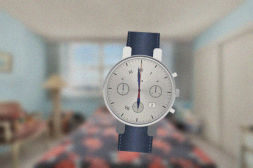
5:59
